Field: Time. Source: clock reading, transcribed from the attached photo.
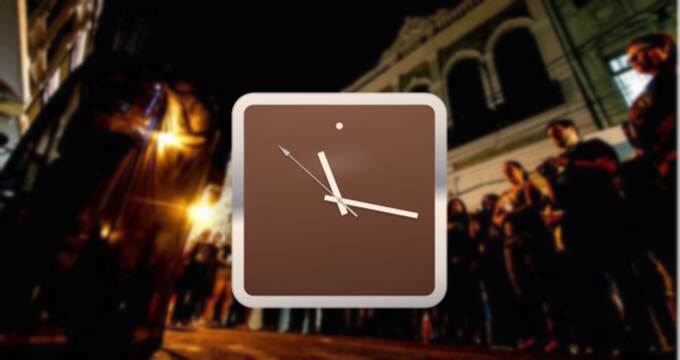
11:16:52
